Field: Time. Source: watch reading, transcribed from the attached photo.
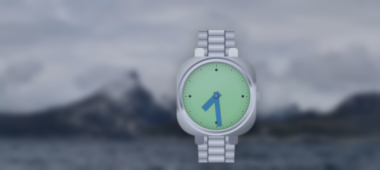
7:29
